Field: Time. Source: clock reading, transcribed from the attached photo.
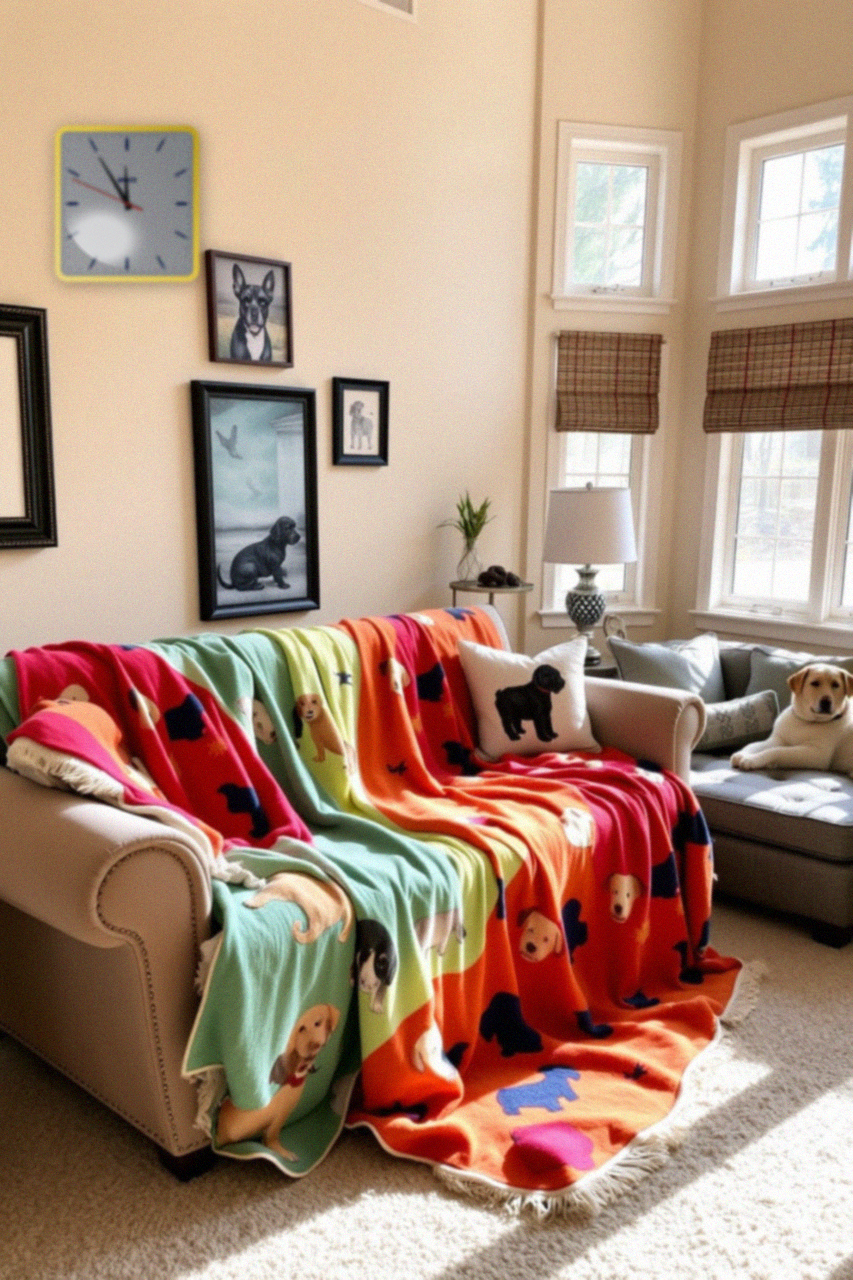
11:54:49
